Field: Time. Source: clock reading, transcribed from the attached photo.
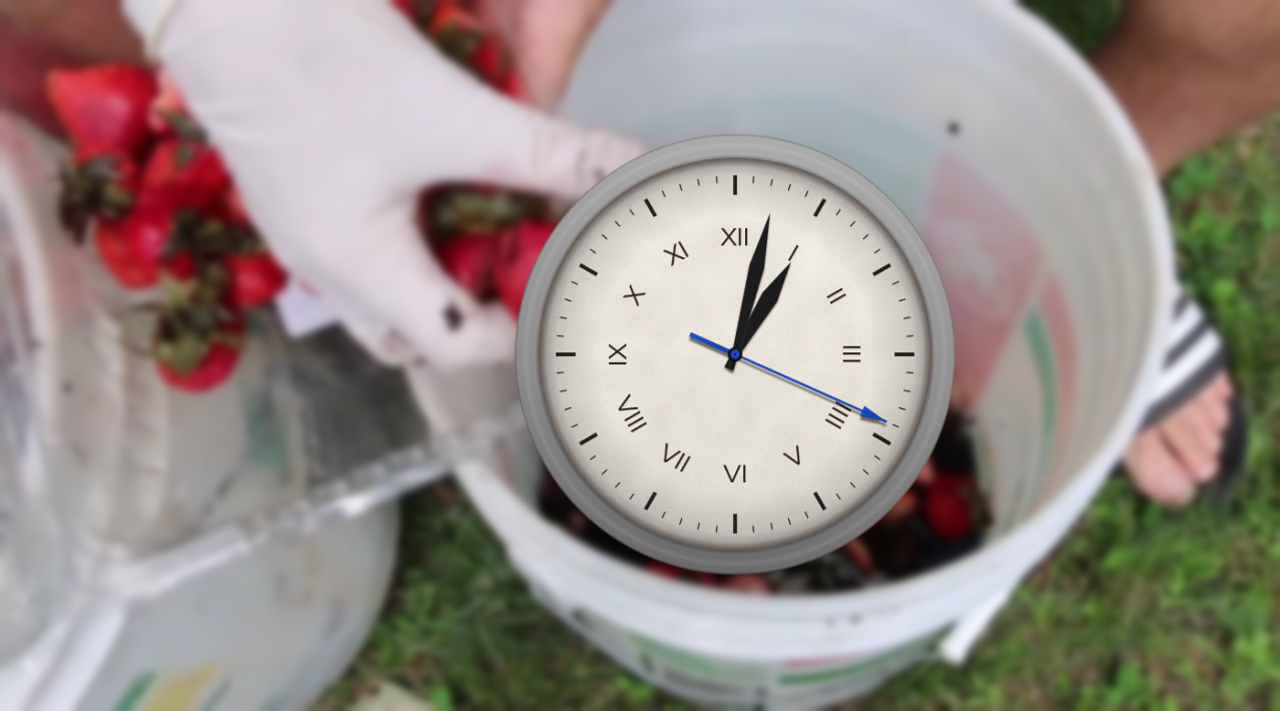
1:02:19
